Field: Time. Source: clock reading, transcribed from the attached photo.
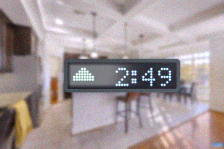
2:49
